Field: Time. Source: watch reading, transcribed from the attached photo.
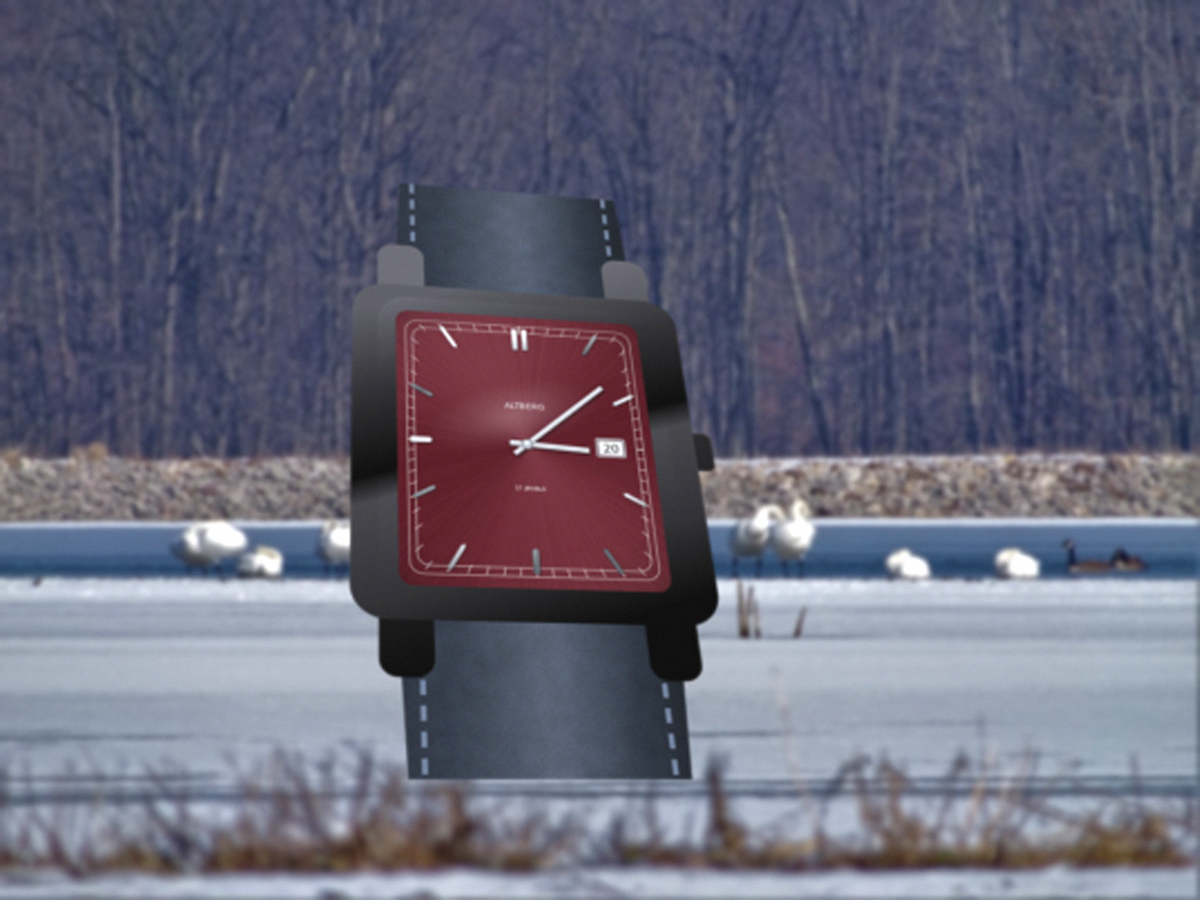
3:08
